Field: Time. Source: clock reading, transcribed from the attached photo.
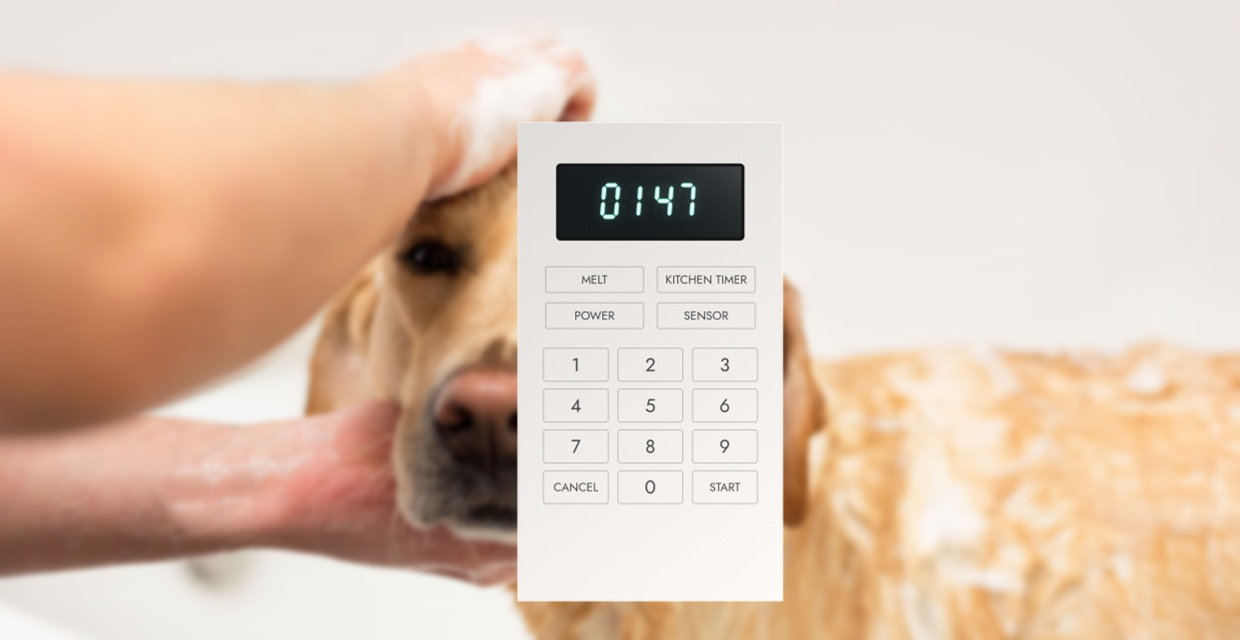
1:47
